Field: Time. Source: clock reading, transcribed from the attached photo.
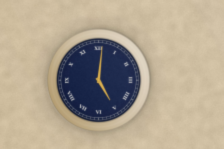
5:01
